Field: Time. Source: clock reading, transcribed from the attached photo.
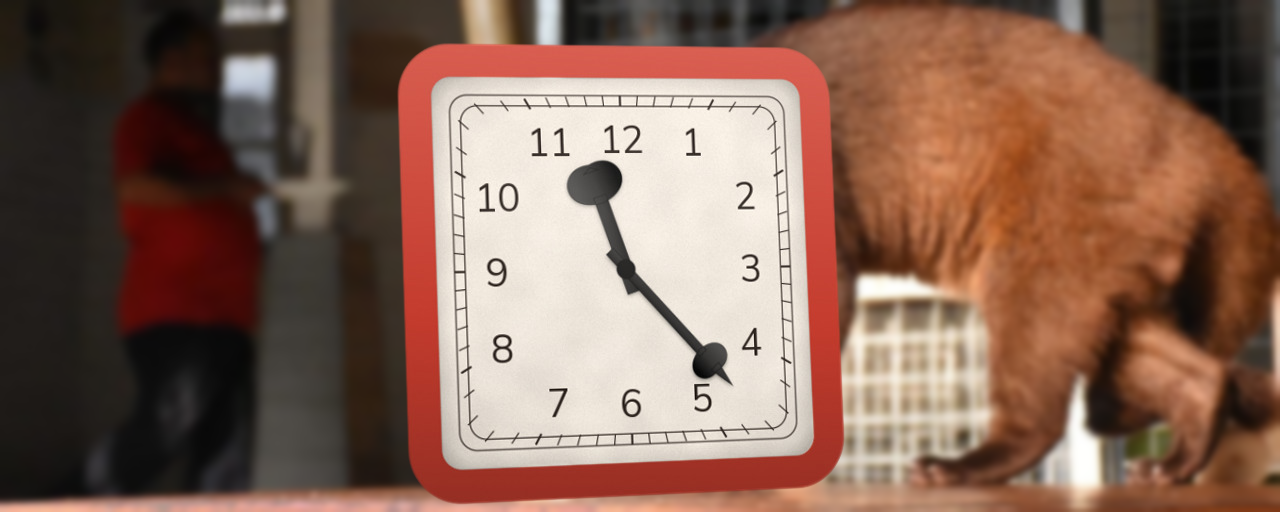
11:23
